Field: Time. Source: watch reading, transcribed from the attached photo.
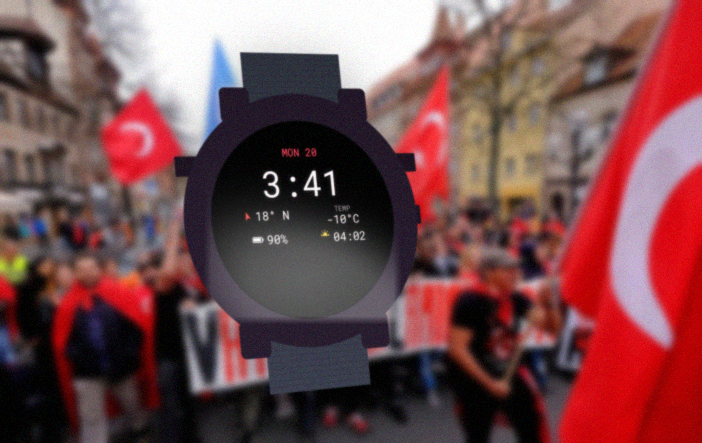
3:41
